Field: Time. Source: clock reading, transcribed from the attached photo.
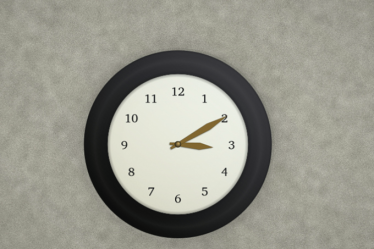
3:10
